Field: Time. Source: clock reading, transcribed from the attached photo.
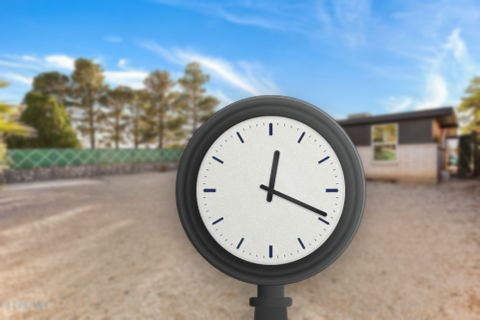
12:19
